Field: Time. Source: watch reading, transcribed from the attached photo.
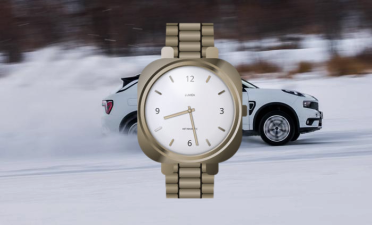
8:28
